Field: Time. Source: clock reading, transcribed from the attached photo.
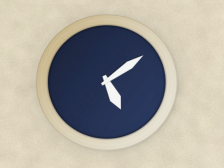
5:09
